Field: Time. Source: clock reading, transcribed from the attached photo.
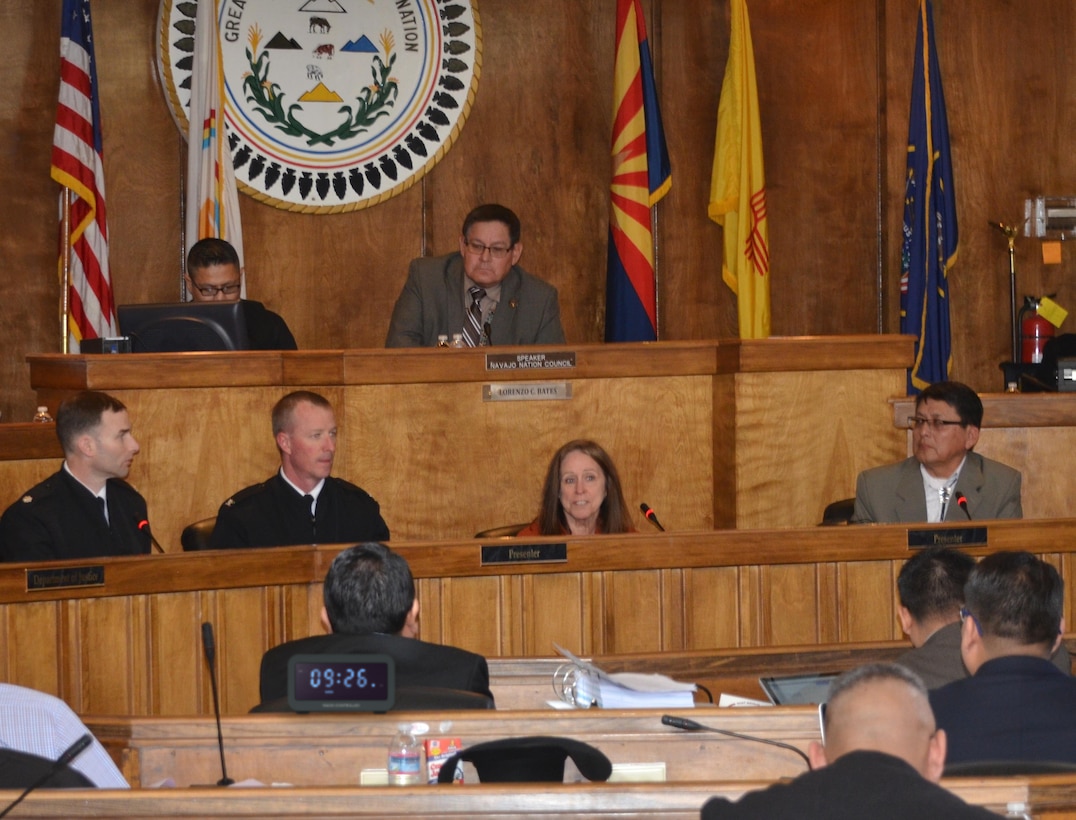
9:26
